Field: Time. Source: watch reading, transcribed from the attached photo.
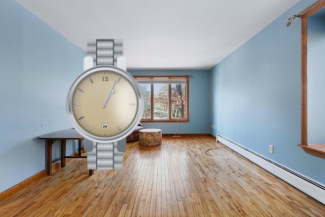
1:04
